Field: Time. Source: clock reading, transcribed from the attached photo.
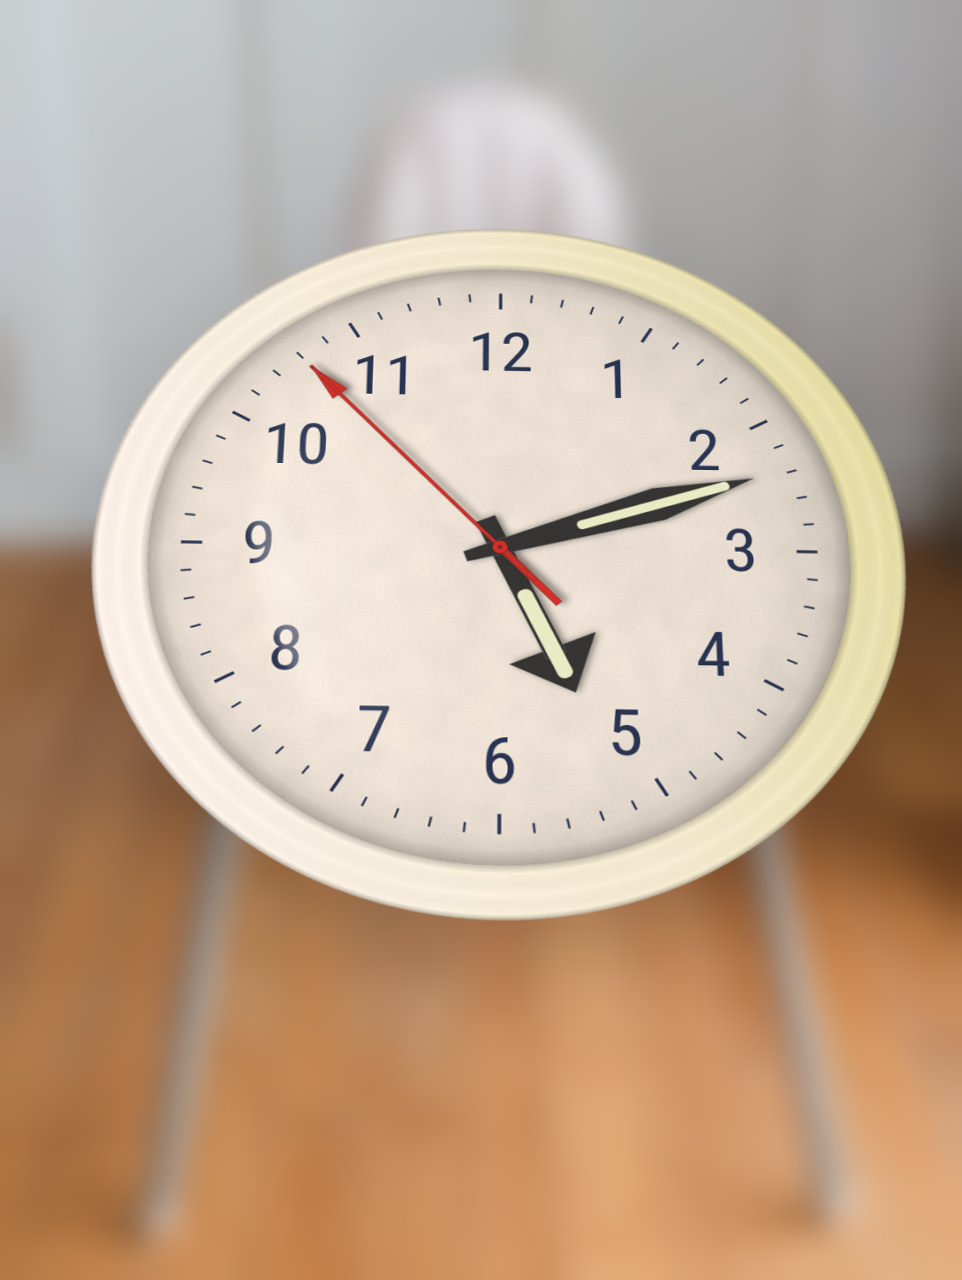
5:11:53
